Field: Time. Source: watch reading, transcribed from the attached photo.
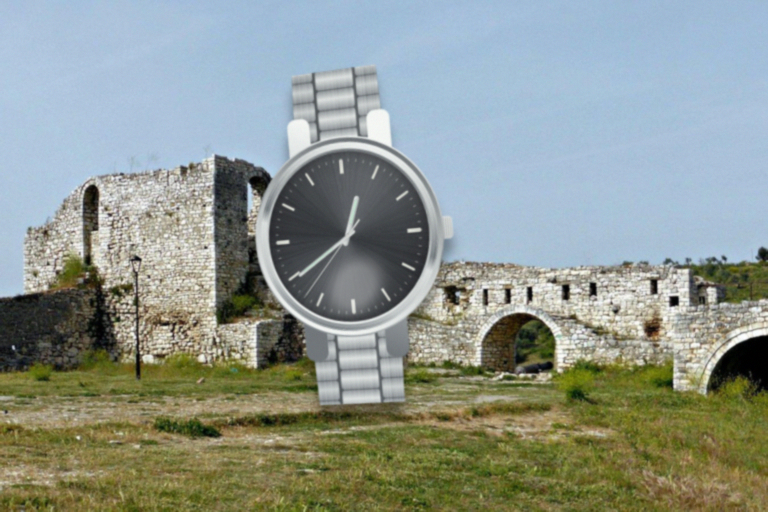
12:39:37
